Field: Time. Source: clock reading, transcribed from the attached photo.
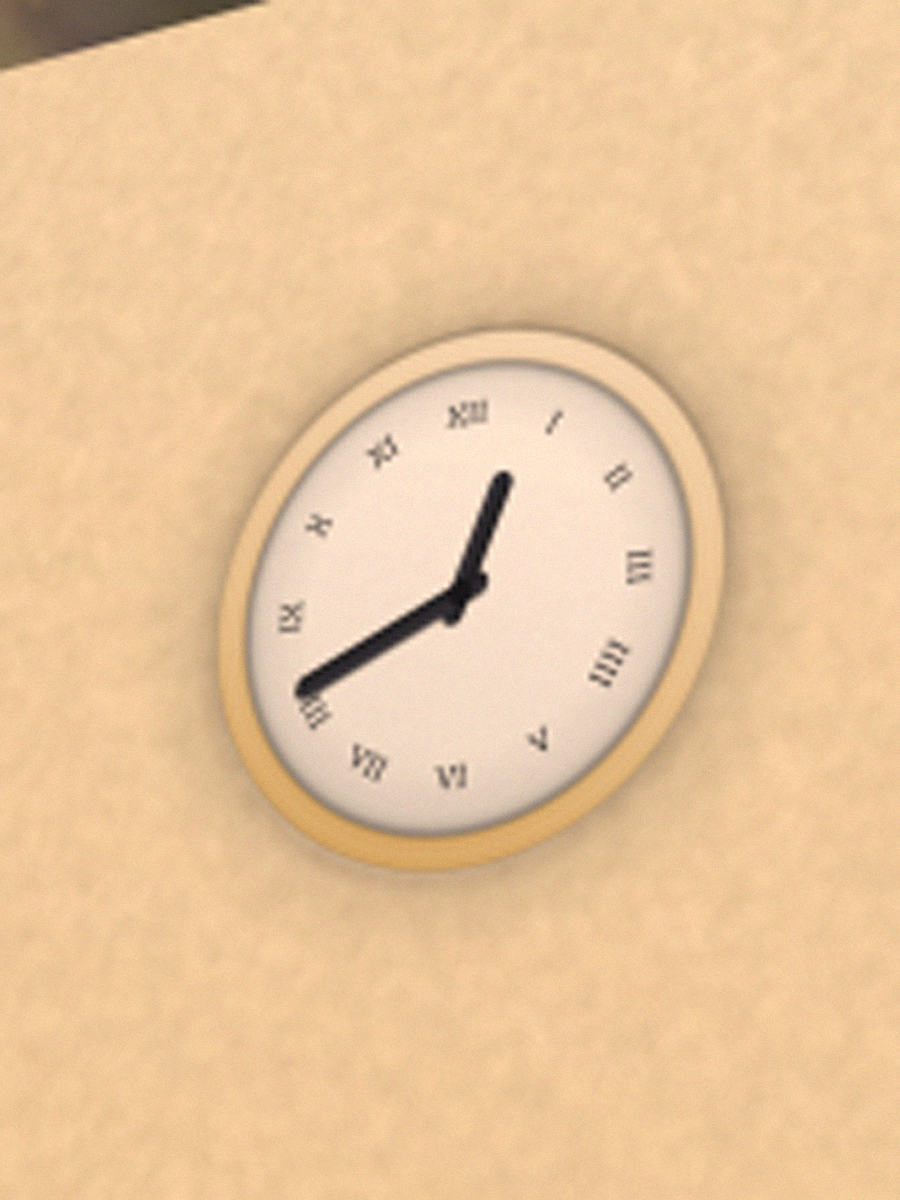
12:41
